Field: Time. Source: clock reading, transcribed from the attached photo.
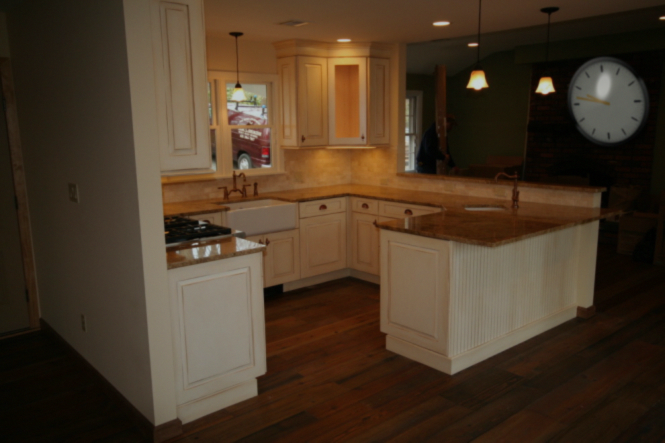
9:47
